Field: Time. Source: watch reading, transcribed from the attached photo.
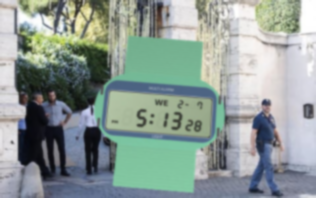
5:13:28
